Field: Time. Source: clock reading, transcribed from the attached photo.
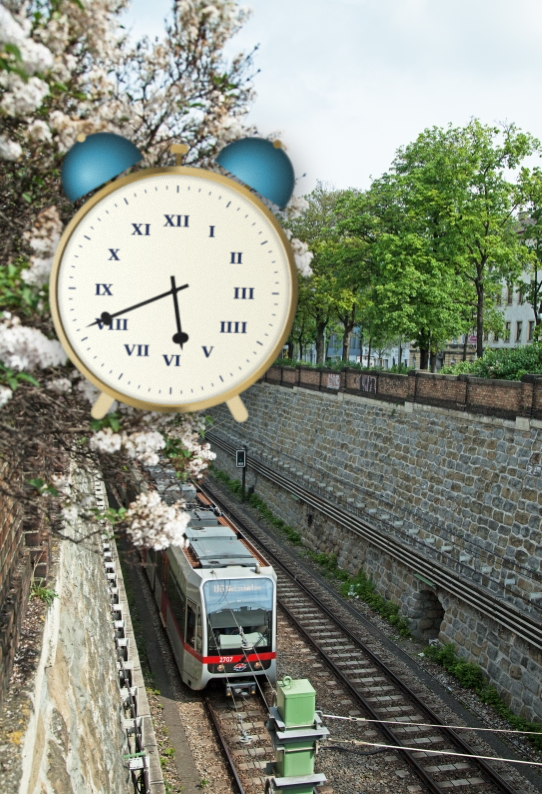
5:41
